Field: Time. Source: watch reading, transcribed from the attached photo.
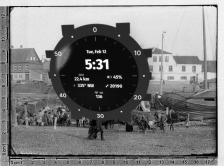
5:31
